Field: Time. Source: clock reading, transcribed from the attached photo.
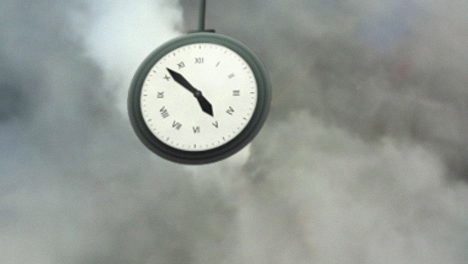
4:52
